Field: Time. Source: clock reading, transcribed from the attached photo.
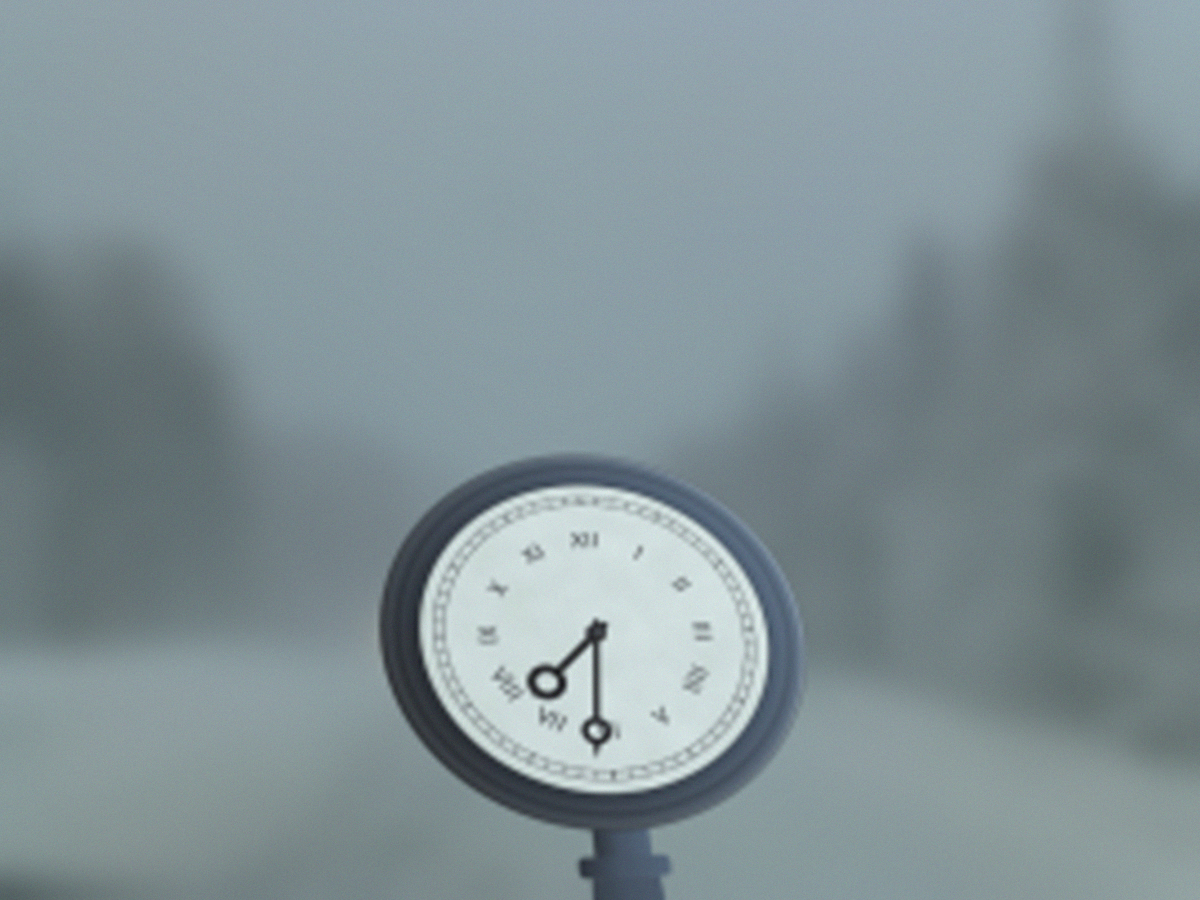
7:31
